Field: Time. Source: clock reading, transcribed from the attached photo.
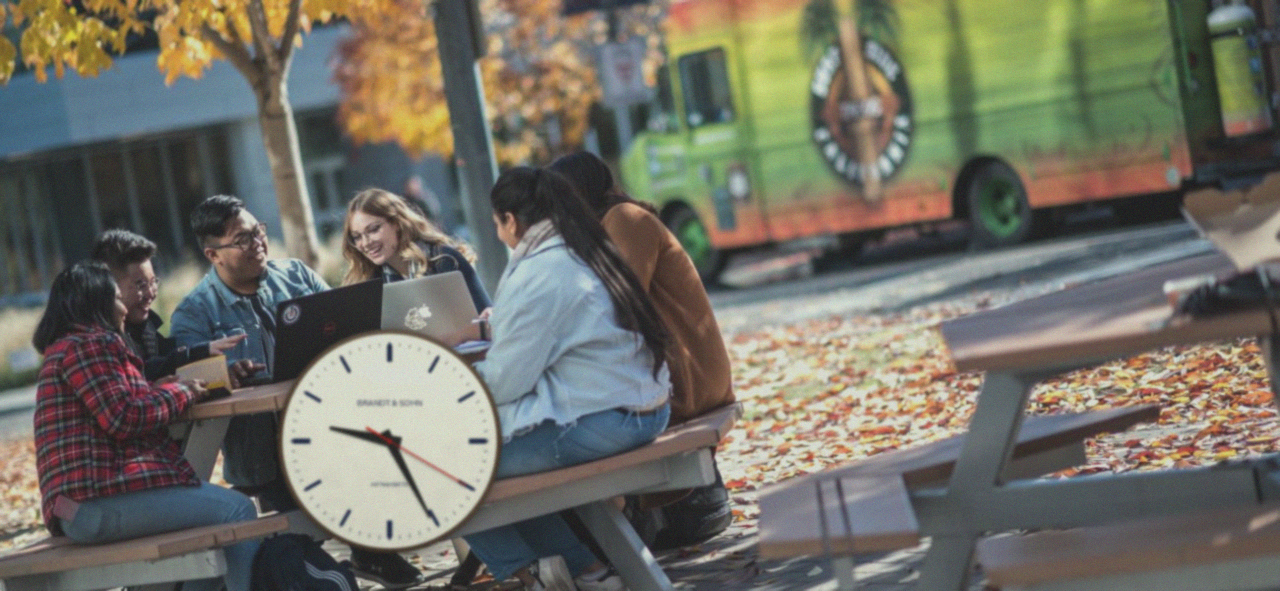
9:25:20
